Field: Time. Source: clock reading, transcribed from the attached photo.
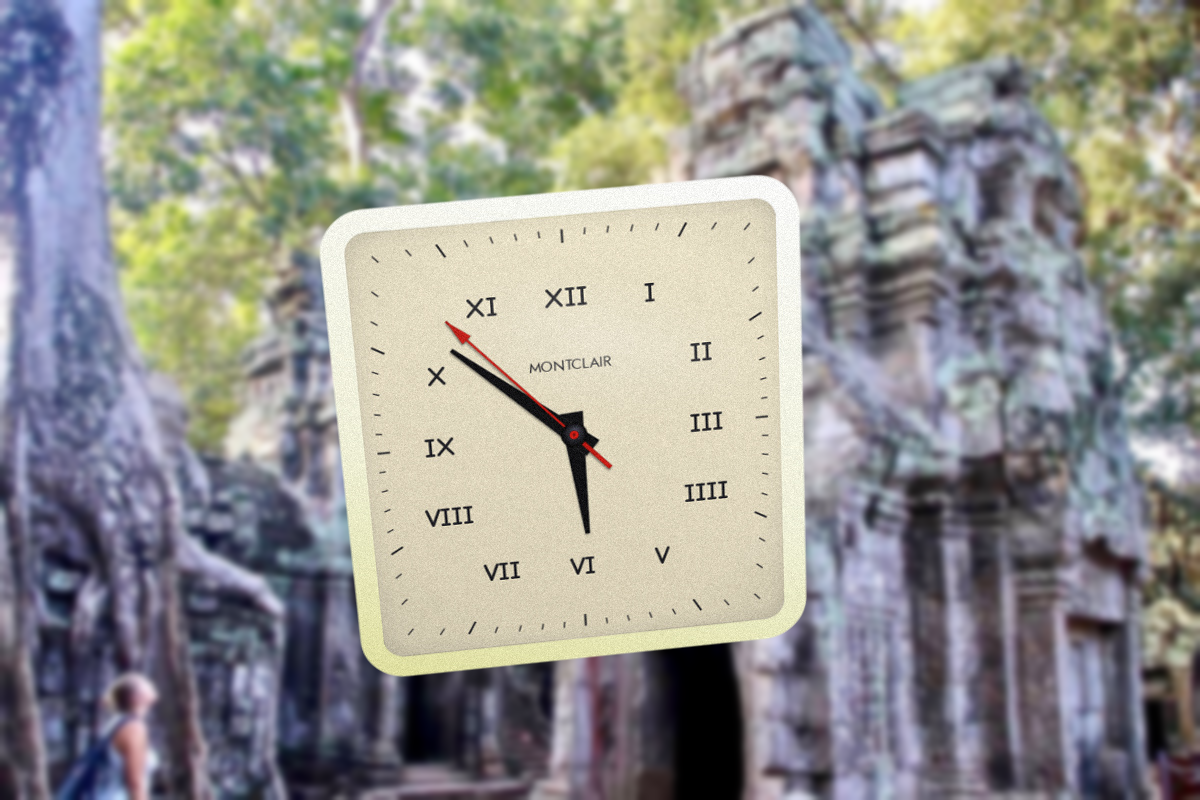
5:51:53
